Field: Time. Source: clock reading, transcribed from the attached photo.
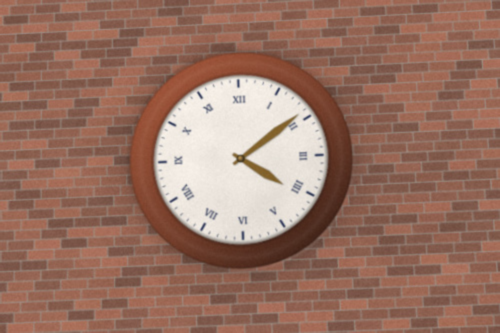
4:09
